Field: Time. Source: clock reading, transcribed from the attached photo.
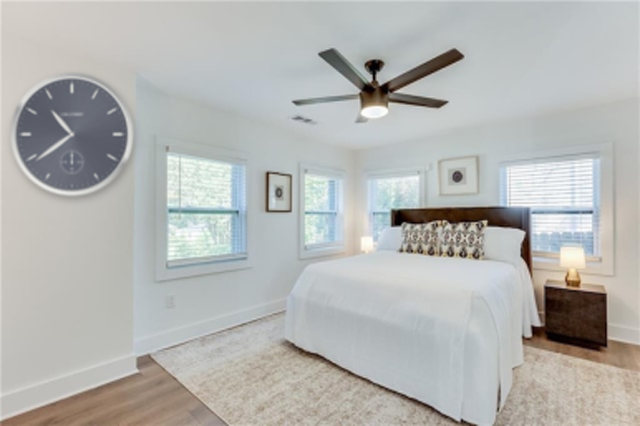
10:39
